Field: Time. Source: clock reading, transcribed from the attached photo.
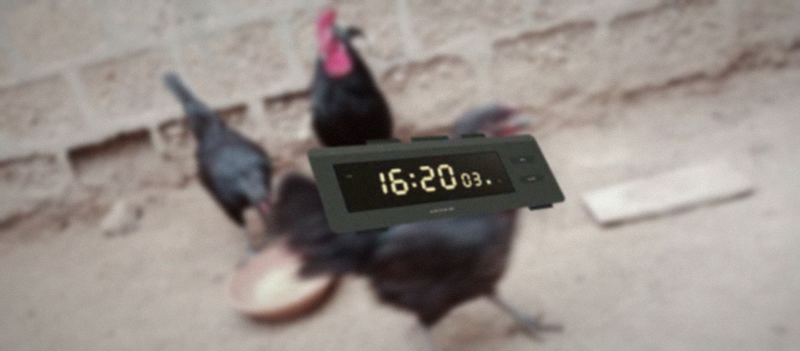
16:20:03
